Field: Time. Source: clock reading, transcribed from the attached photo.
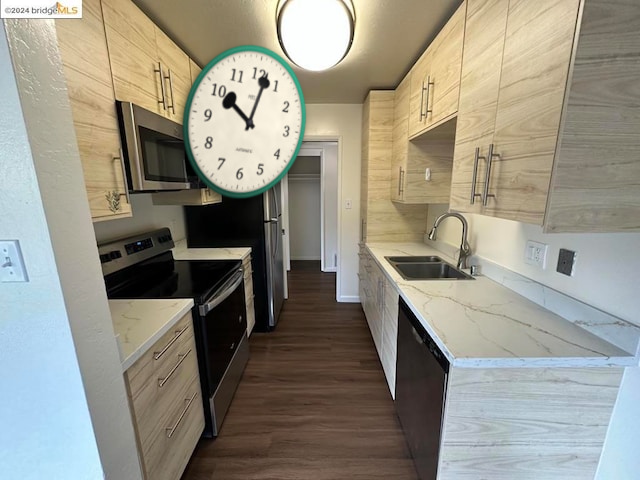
10:02
